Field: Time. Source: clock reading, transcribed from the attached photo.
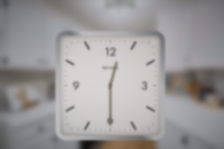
12:30
